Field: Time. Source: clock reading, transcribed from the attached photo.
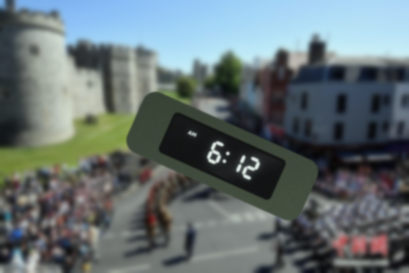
6:12
